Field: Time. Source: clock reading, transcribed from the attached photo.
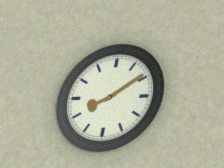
8:09
